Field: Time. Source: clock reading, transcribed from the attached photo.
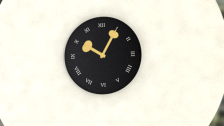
10:05
